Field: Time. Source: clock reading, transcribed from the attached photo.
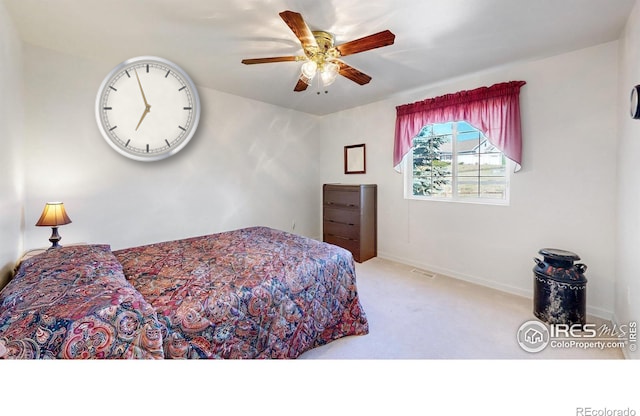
6:57
